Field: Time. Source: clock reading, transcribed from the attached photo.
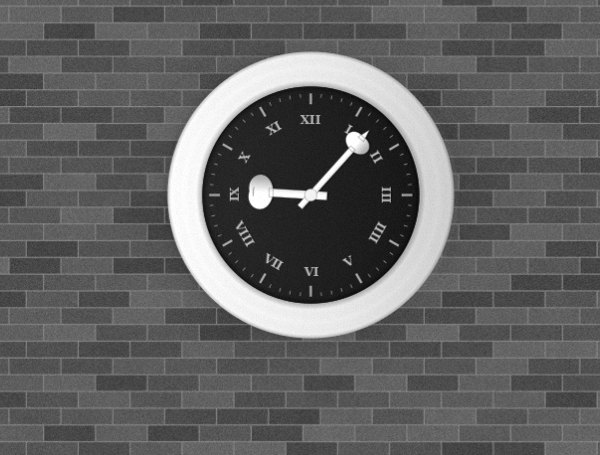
9:07
